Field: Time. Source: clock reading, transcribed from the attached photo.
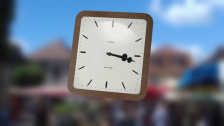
3:17
